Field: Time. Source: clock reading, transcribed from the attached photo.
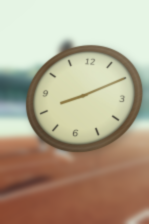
8:10
